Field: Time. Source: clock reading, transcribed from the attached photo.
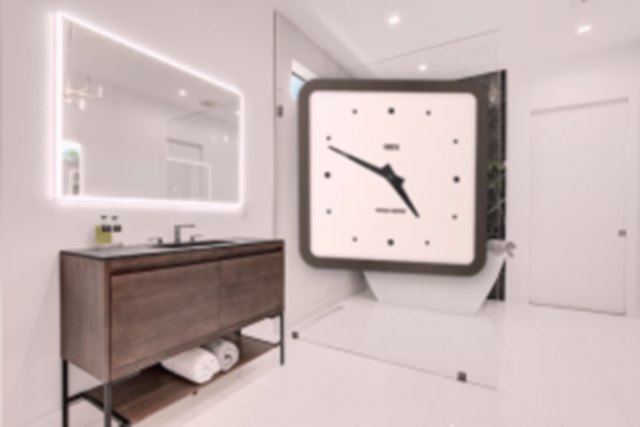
4:49
